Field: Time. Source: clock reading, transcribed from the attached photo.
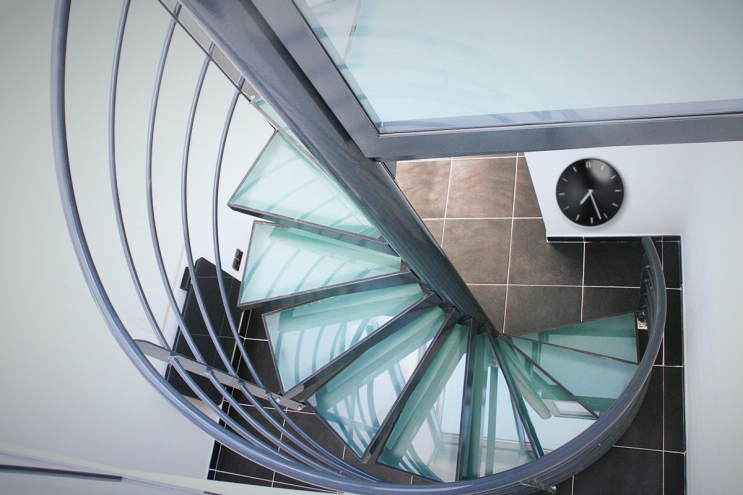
7:27
